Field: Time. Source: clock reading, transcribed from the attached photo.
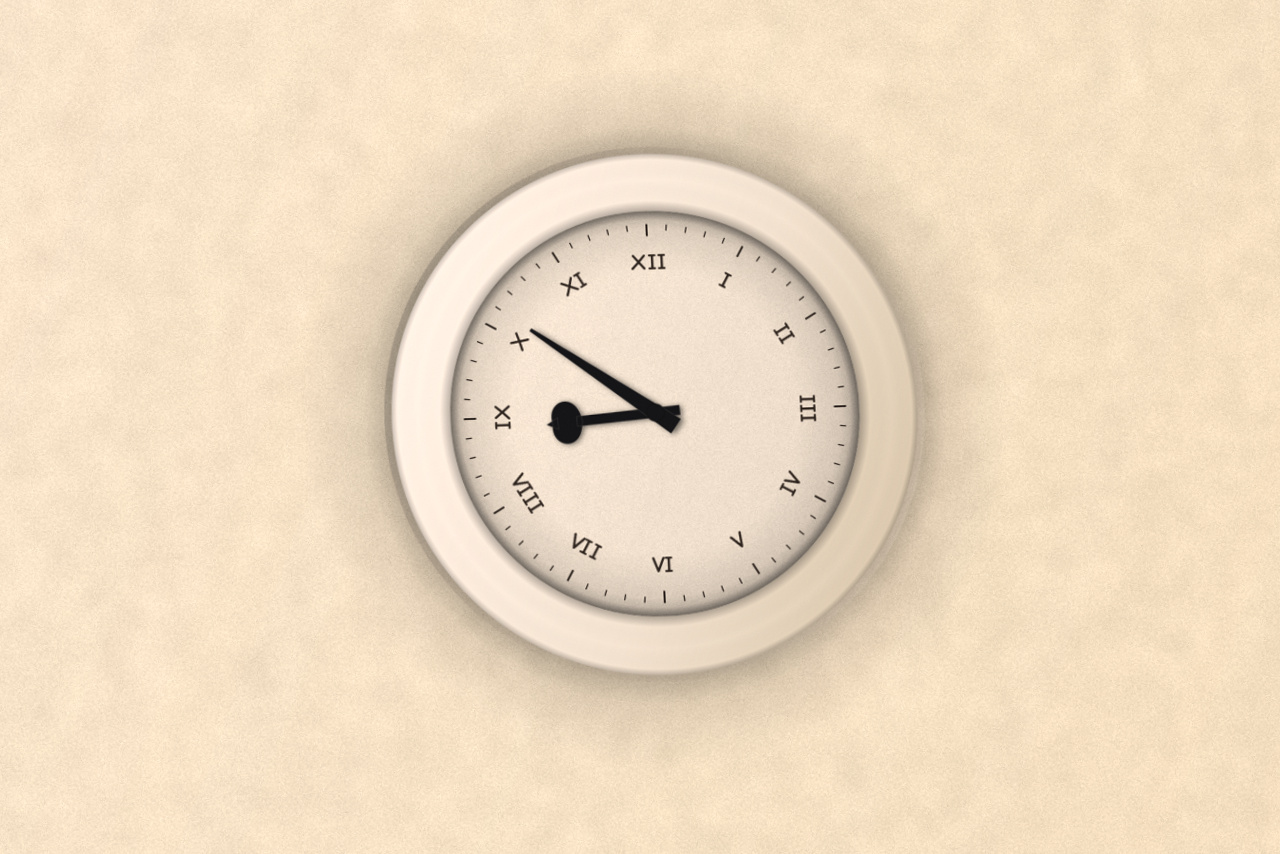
8:51
